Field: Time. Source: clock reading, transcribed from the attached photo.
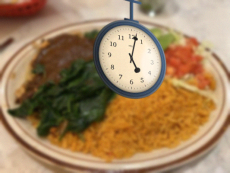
5:02
